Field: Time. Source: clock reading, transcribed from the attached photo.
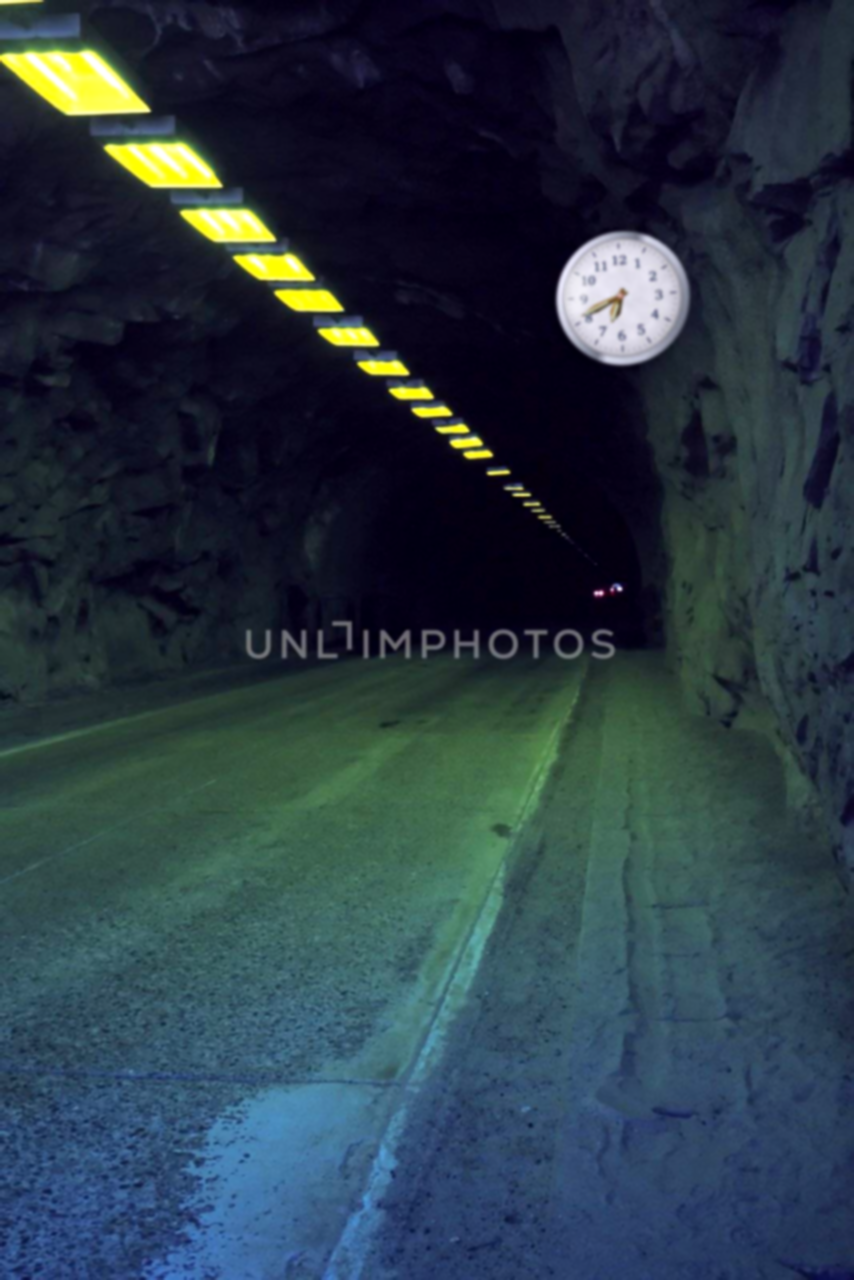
6:41
